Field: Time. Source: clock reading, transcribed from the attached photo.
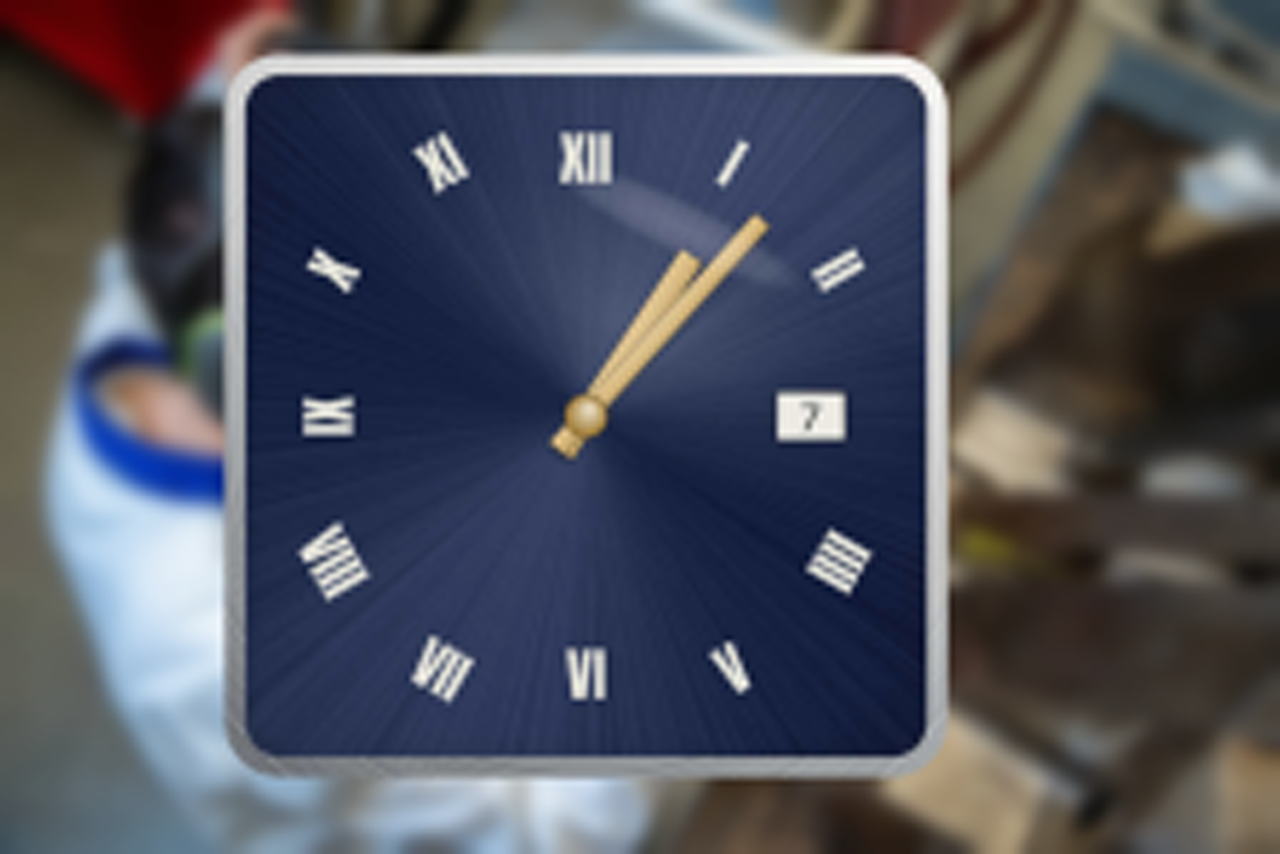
1:07
